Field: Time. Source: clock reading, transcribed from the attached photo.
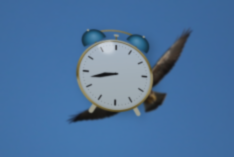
8:43
